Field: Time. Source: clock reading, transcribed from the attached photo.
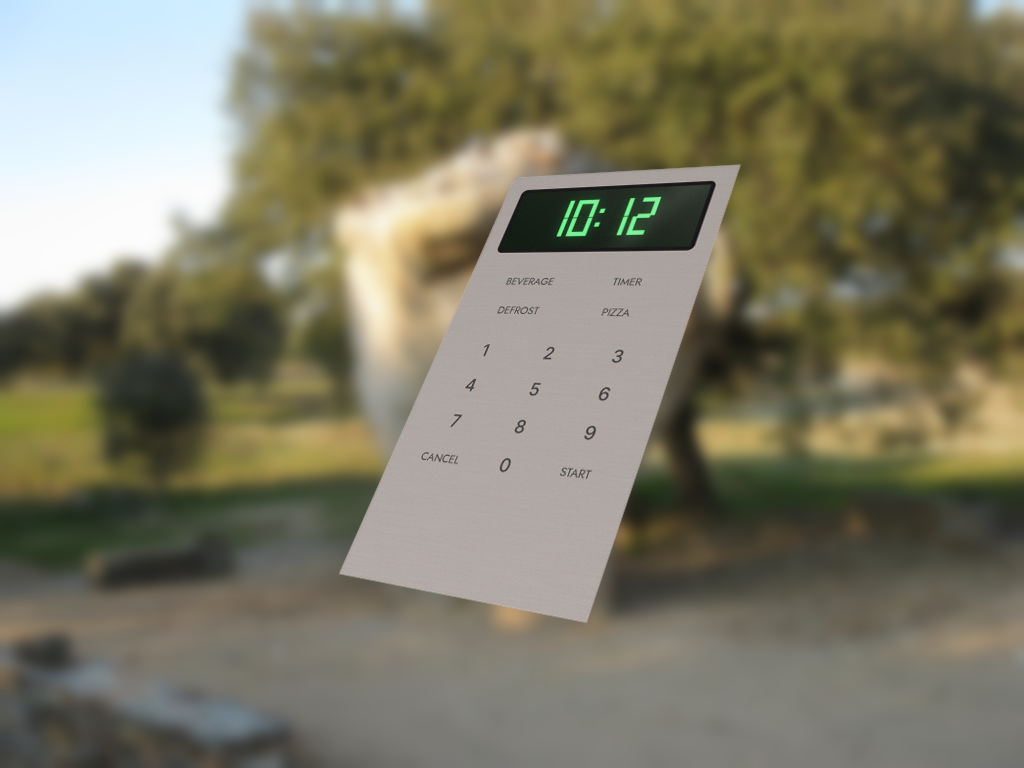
10:12
